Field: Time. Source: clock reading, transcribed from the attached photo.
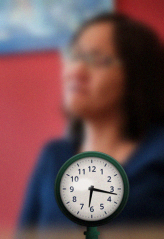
6:17
